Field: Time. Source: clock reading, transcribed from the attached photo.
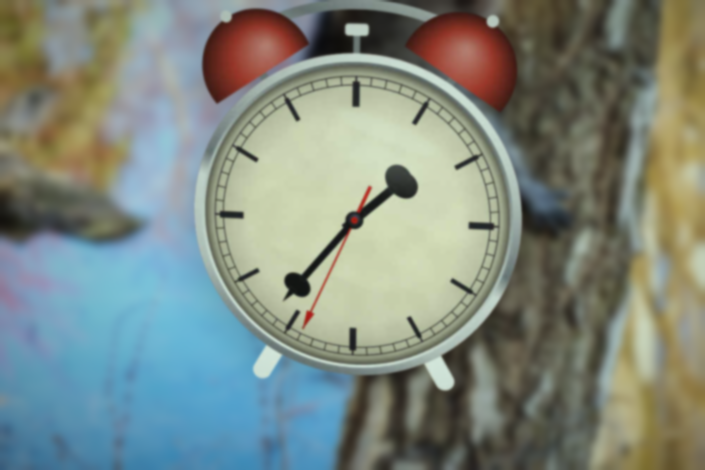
1:36:34
